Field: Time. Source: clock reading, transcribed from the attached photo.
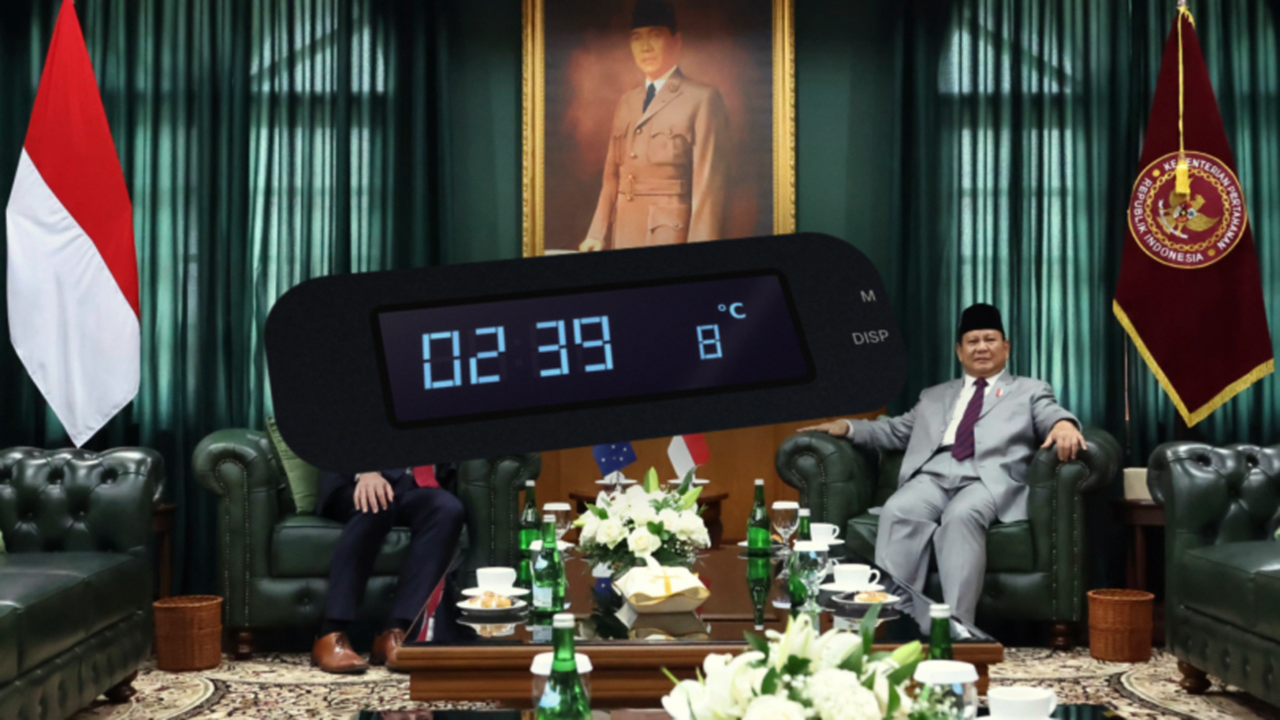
2:39
